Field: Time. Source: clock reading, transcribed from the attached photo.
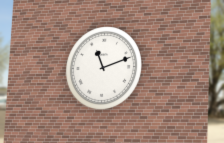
11:12
